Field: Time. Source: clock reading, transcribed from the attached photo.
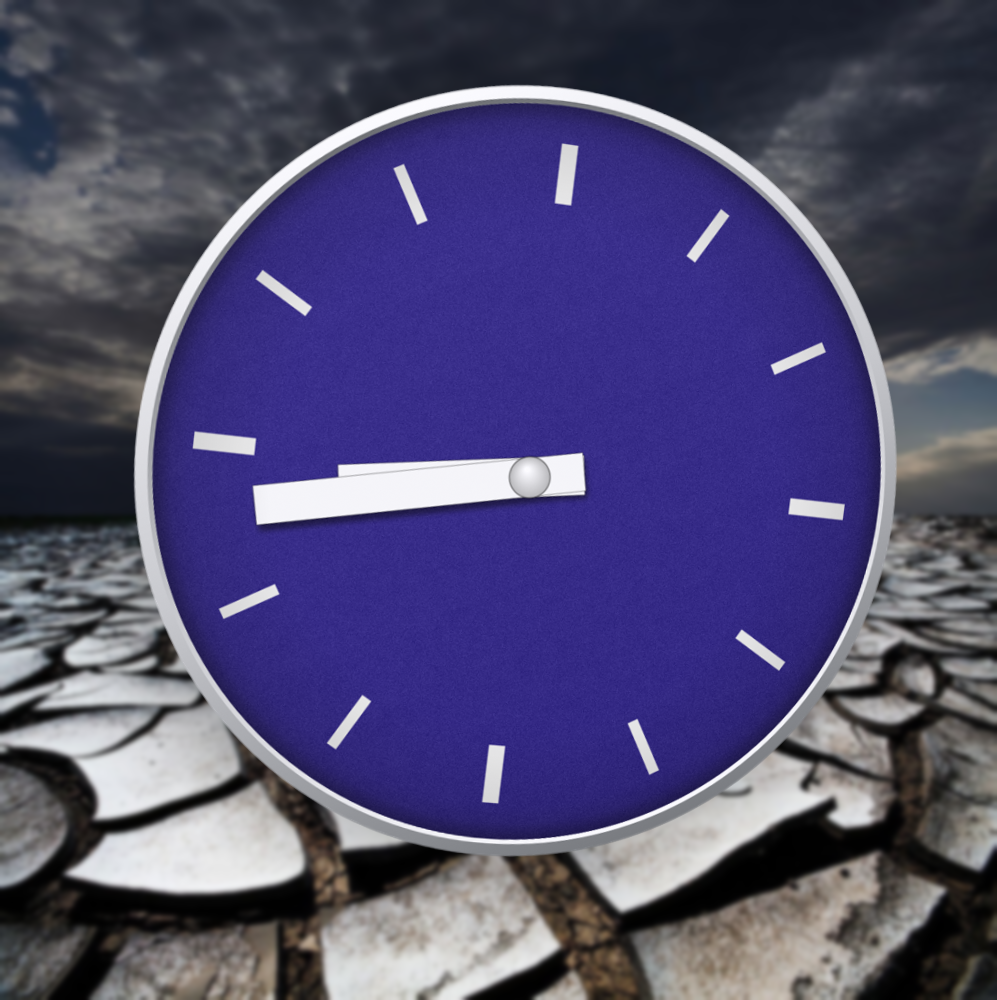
8:43
